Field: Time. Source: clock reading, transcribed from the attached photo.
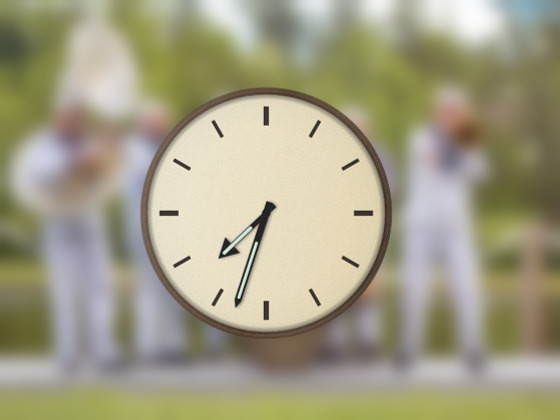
7:33
